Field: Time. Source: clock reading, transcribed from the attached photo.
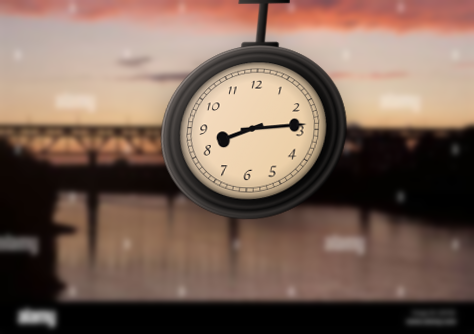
8:14
